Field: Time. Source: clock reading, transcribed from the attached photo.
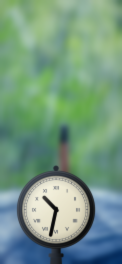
10:32
